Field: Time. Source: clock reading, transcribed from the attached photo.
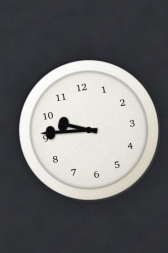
9:46
